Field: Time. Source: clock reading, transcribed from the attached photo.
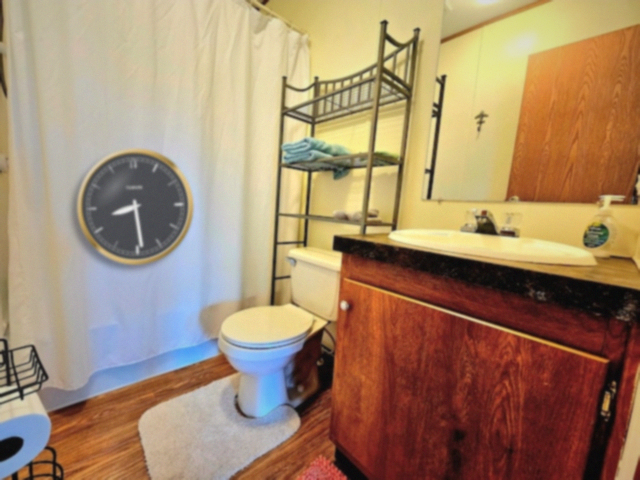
8:29
